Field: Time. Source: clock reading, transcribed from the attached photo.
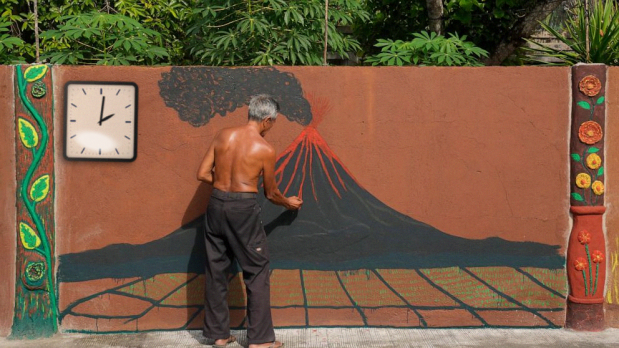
2:01
